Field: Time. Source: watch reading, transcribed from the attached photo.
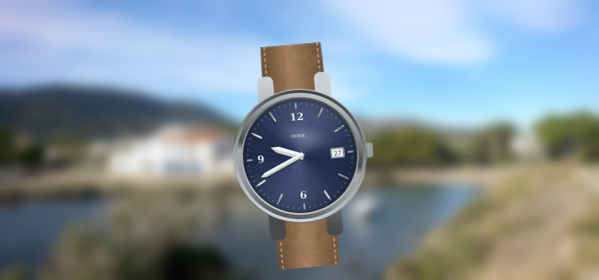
9:41
